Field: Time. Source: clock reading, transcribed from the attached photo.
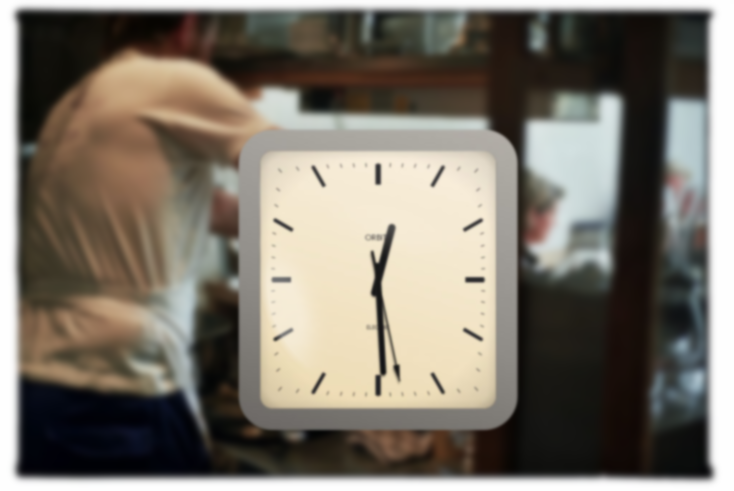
12:29:28
